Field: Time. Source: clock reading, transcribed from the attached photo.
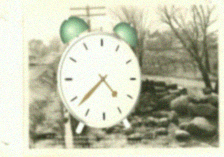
4:38
